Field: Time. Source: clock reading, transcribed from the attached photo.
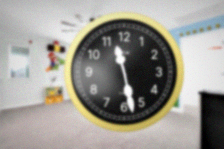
11:28
